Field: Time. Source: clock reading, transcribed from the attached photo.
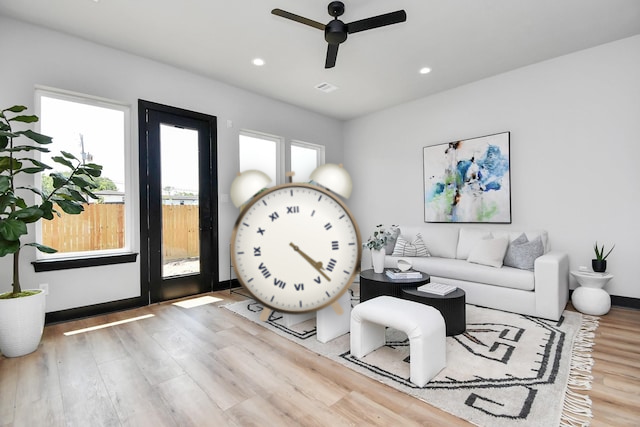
4:23
